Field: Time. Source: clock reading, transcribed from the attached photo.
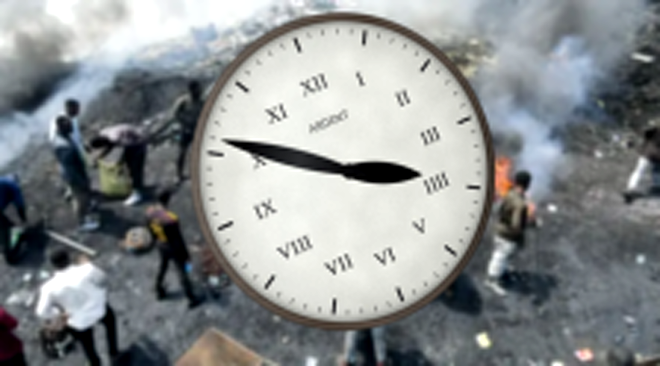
3:51
